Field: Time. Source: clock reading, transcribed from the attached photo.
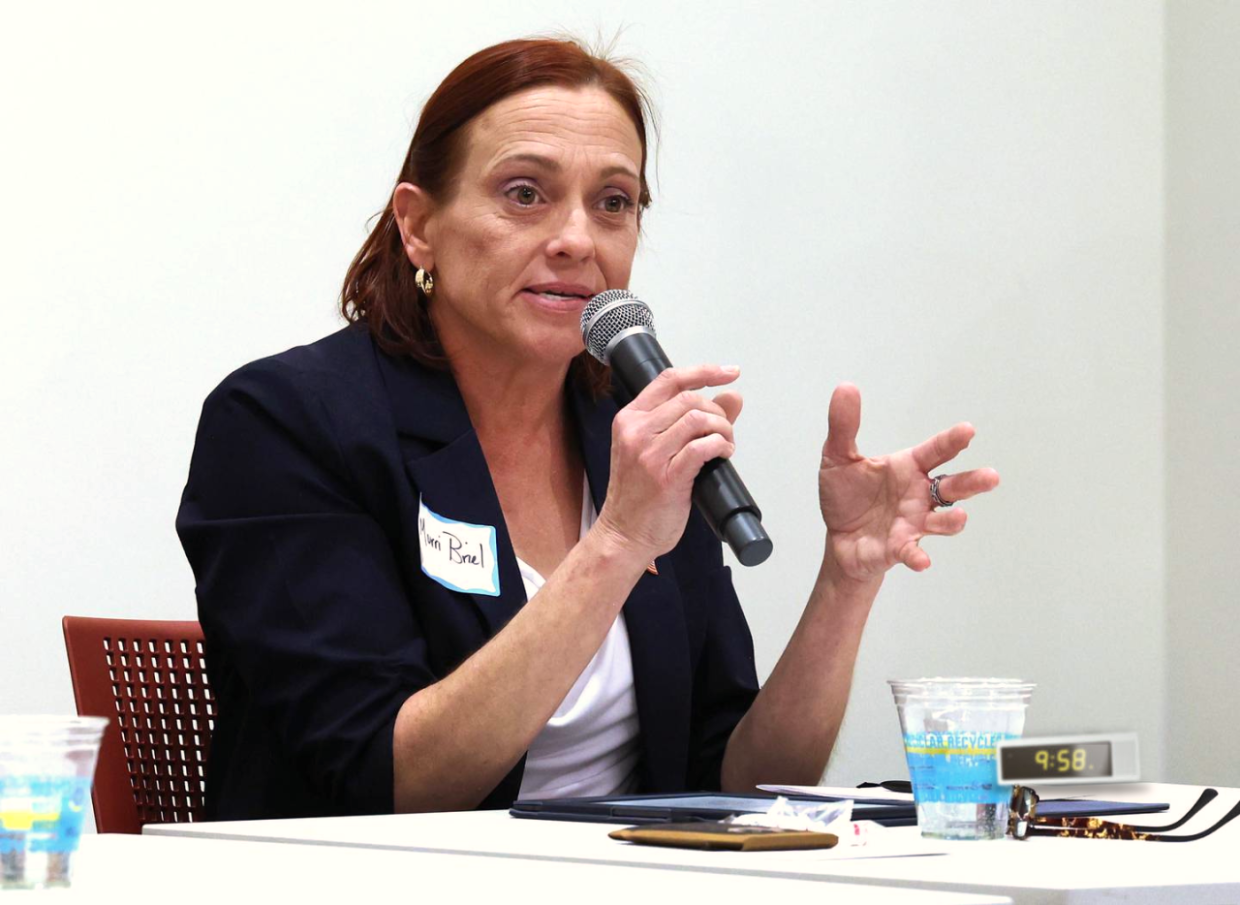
9:58
